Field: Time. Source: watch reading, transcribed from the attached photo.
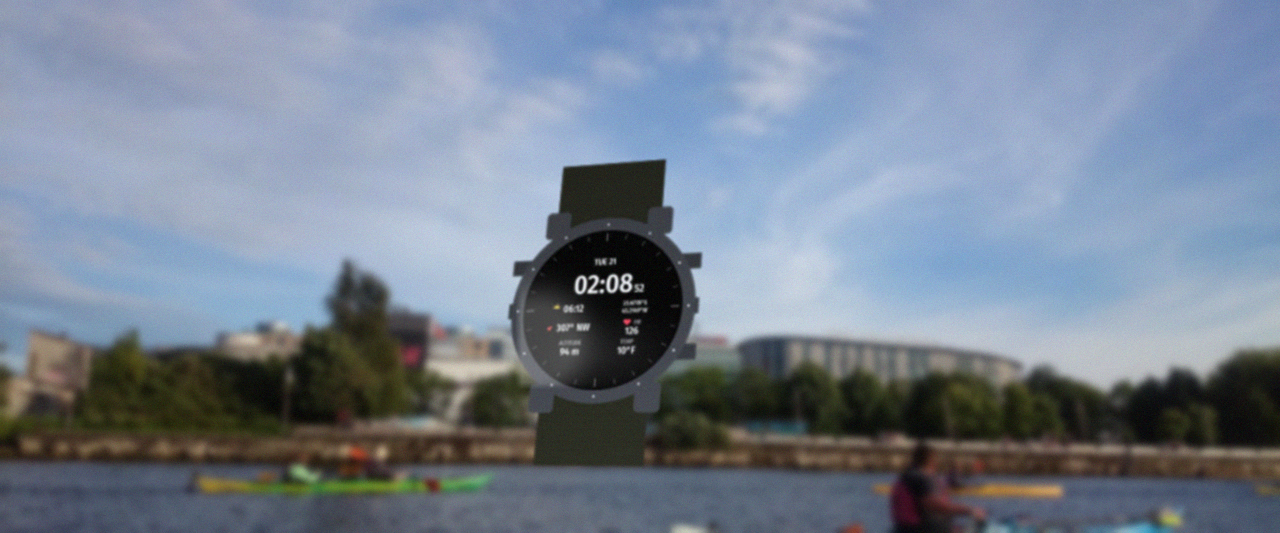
2:08
